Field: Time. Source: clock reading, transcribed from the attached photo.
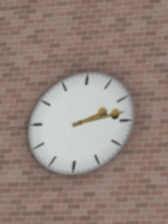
2:13
